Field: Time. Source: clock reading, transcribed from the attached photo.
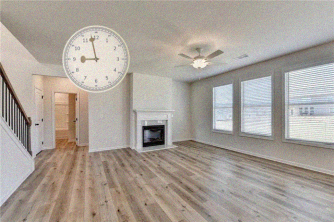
8:58
